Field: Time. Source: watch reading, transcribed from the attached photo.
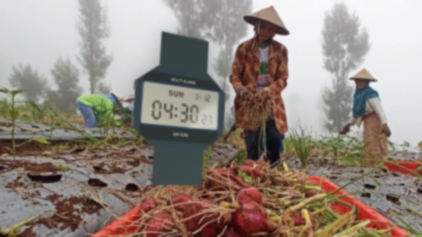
4:30
